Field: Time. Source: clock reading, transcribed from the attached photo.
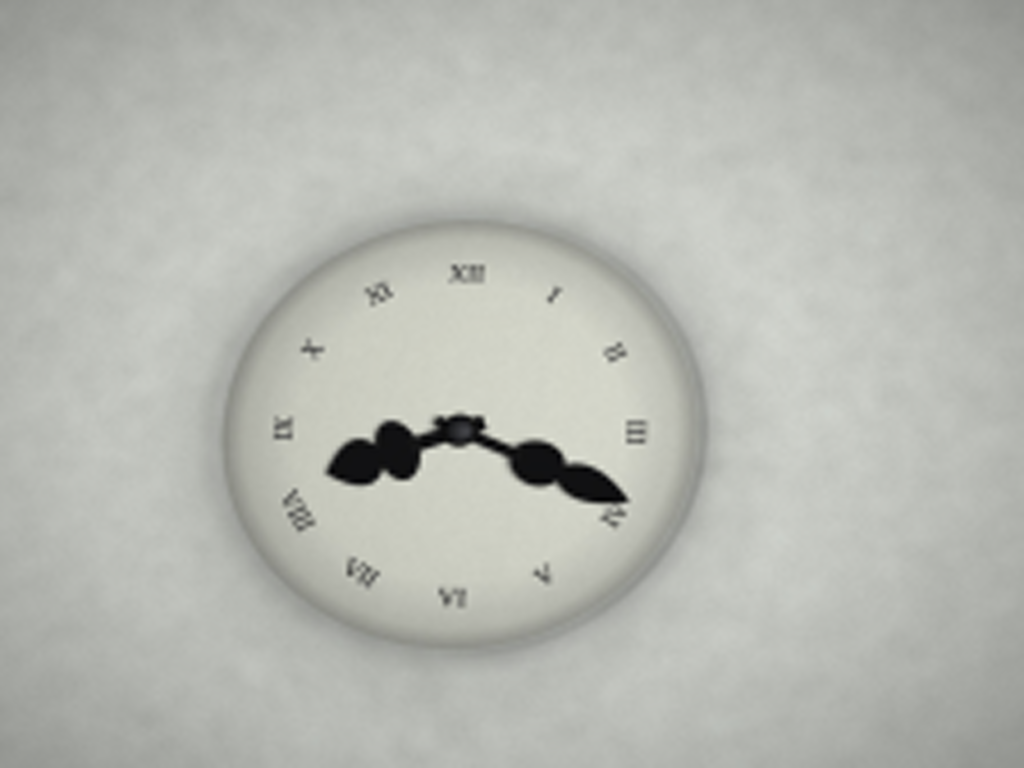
8:19
